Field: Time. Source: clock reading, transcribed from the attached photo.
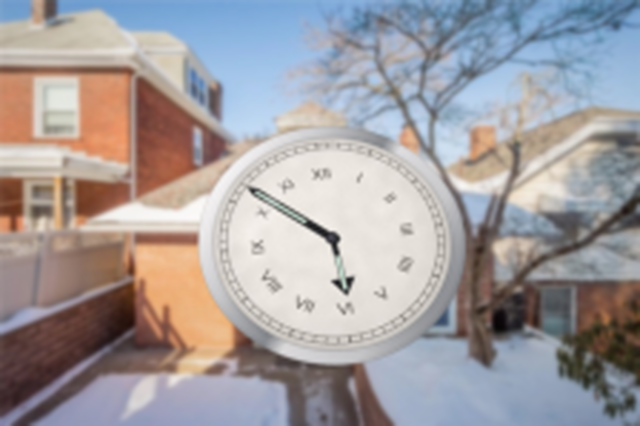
5:52
